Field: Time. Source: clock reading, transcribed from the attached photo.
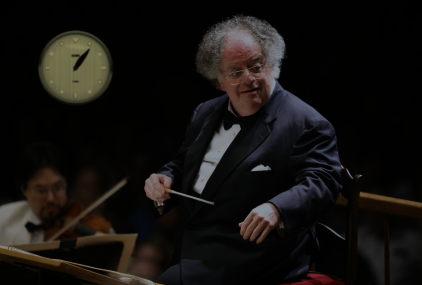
1:06
